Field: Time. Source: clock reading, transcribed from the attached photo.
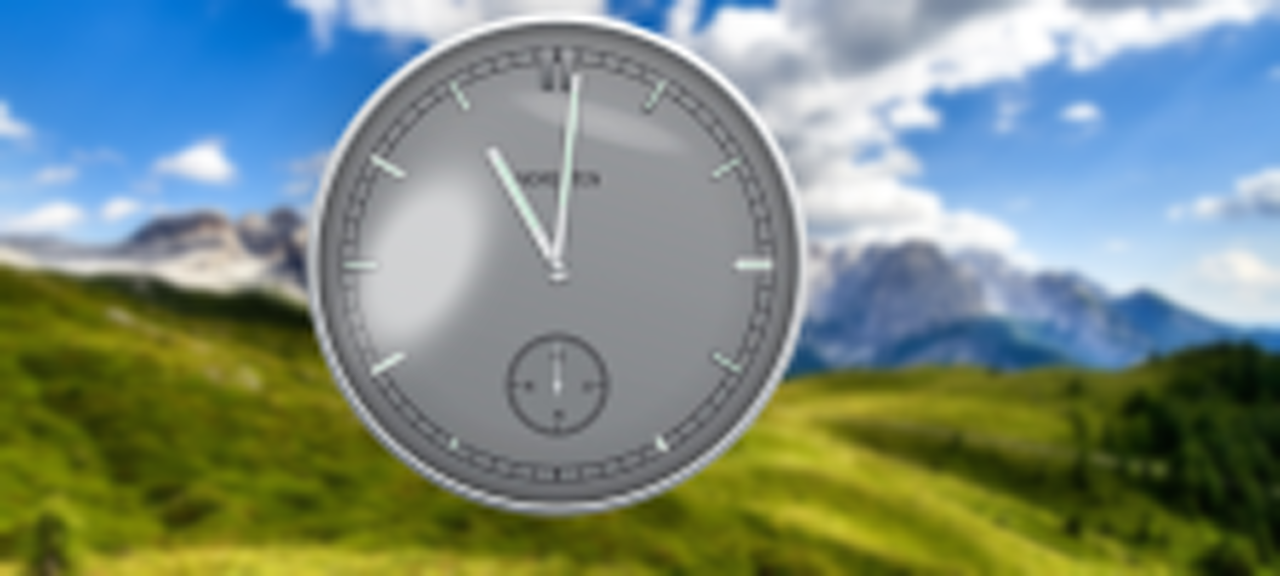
11:01
